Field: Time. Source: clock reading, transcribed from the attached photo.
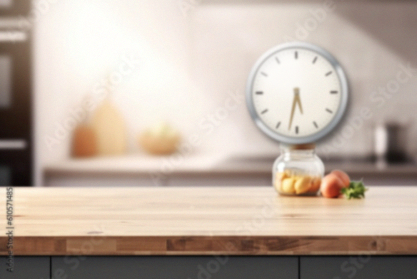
5:32
